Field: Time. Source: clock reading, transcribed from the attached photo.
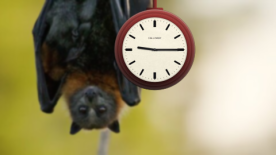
9:15
